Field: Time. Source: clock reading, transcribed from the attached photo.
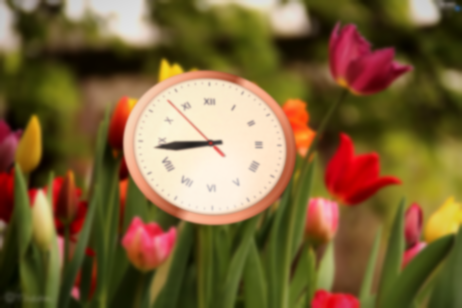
8:43:53
